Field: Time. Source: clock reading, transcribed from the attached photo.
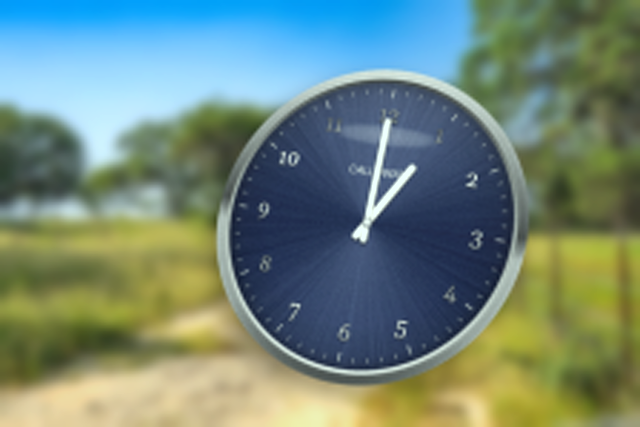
1:00
